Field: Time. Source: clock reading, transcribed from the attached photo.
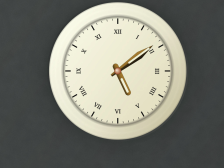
5:09
